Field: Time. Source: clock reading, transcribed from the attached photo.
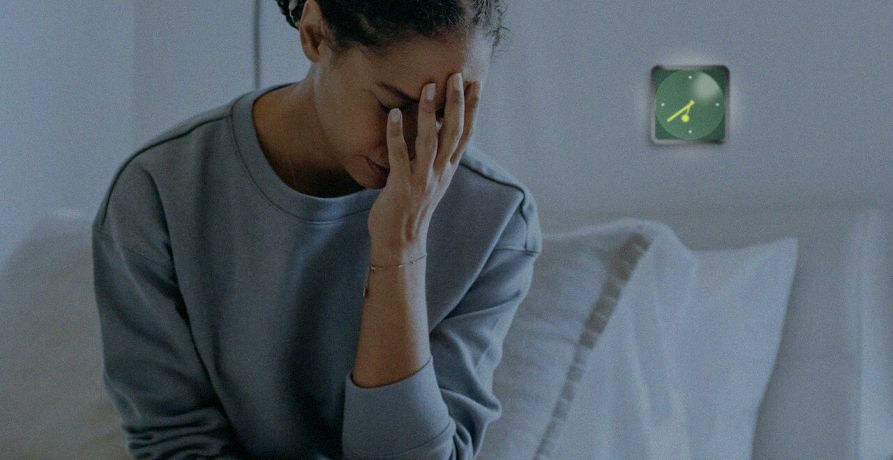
6:39
